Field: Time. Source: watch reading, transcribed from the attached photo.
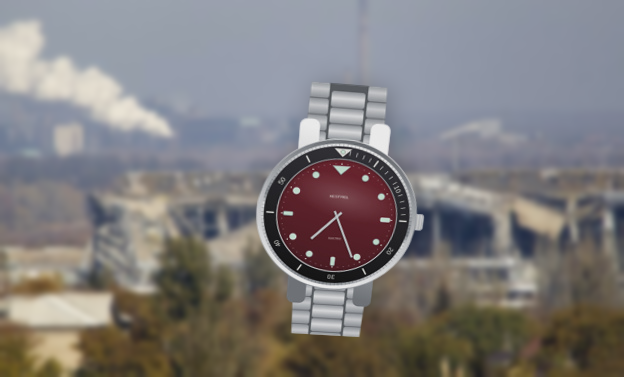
7:26
